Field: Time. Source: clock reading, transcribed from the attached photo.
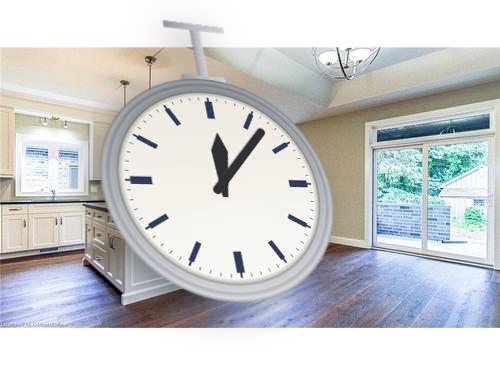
12:07
